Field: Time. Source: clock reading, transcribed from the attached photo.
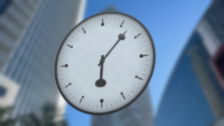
6:07
